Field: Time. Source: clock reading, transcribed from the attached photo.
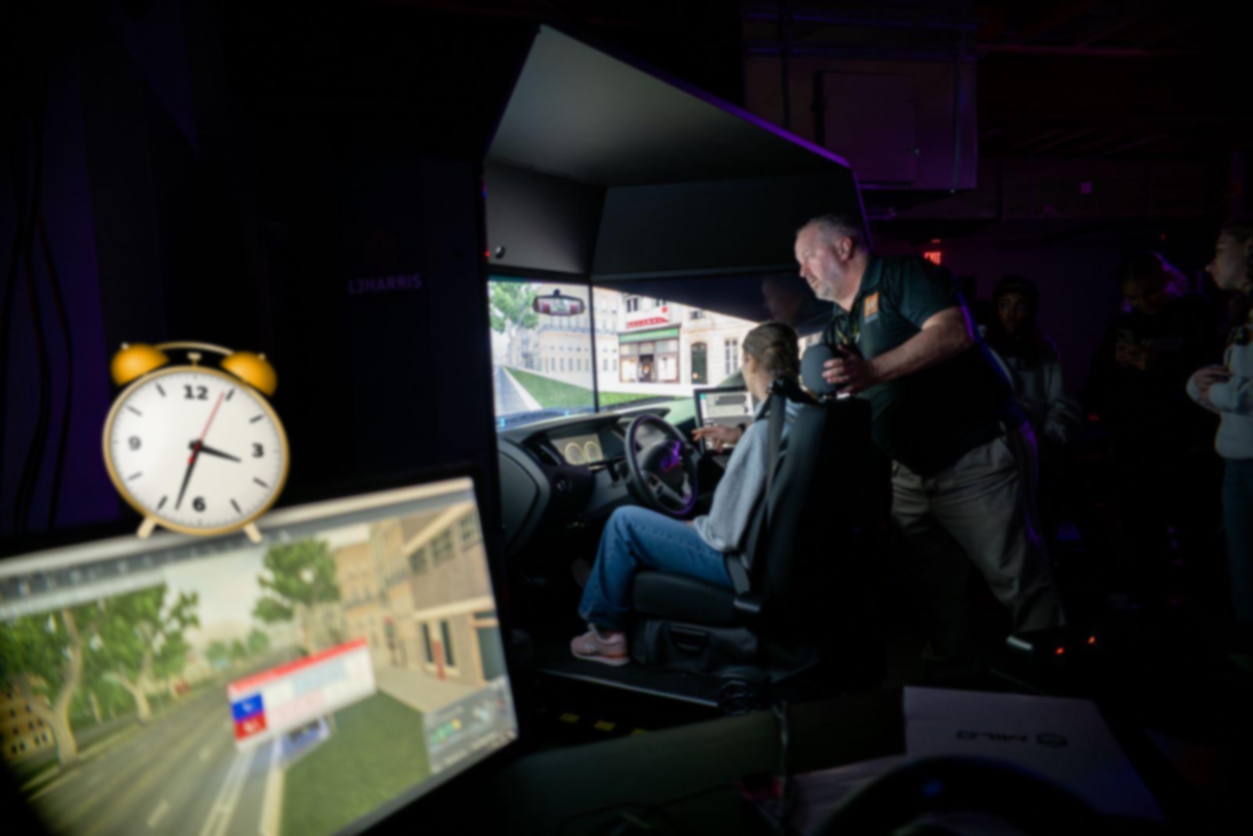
3:33:04
